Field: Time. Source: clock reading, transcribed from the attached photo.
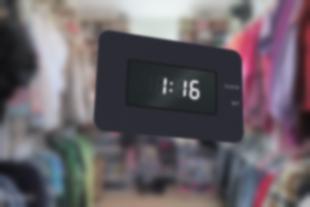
1:16
